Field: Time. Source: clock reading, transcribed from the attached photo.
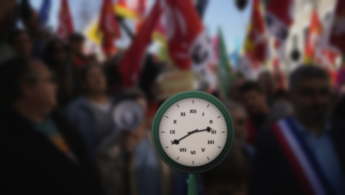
2:40
